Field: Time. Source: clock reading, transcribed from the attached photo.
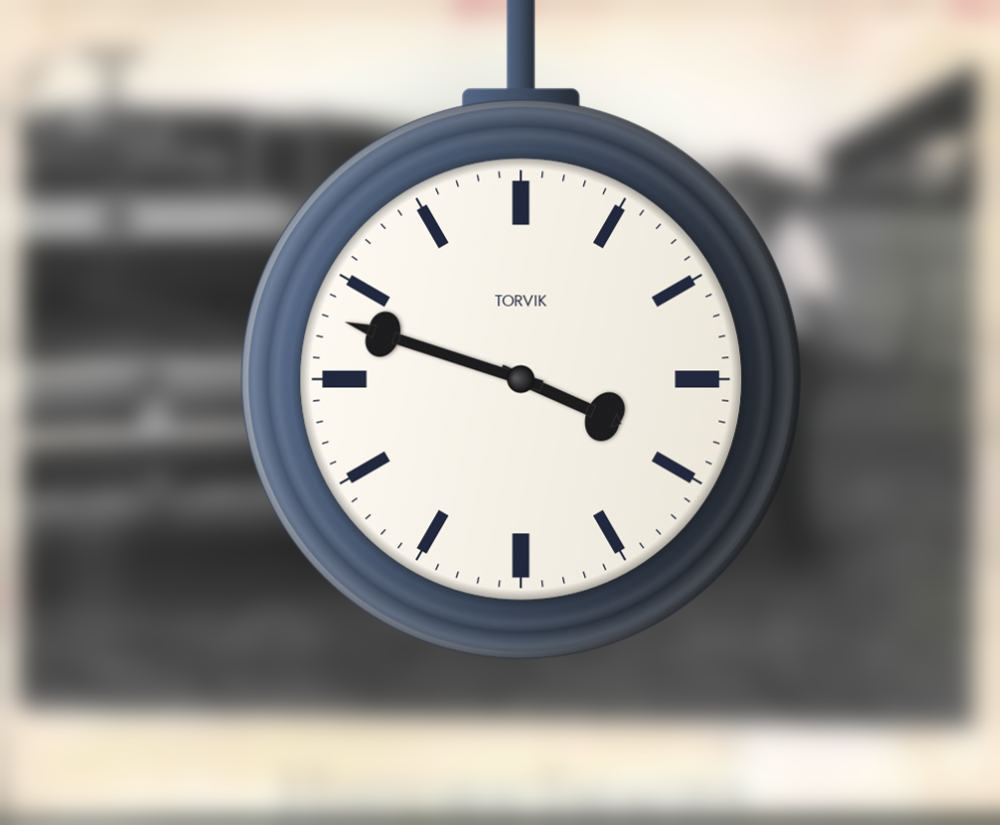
3:48
